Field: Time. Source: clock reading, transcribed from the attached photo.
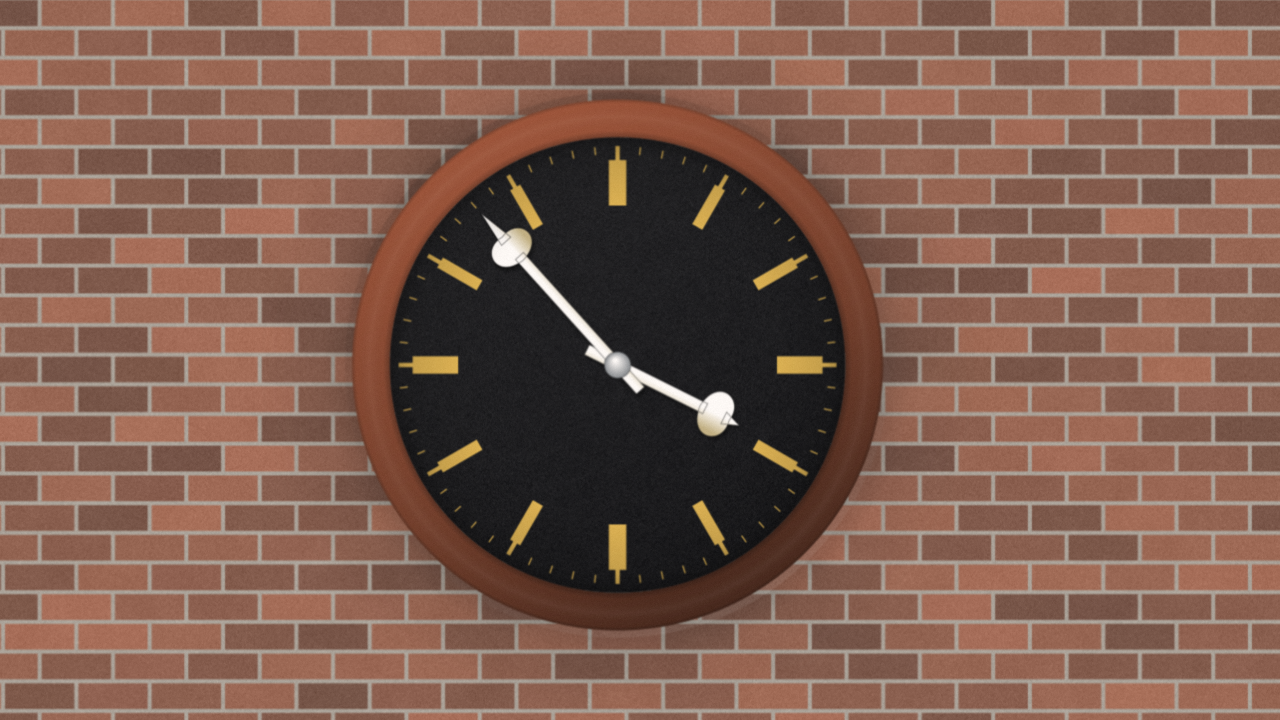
3:53
